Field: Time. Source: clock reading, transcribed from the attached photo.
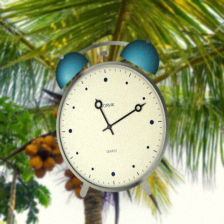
11:11
